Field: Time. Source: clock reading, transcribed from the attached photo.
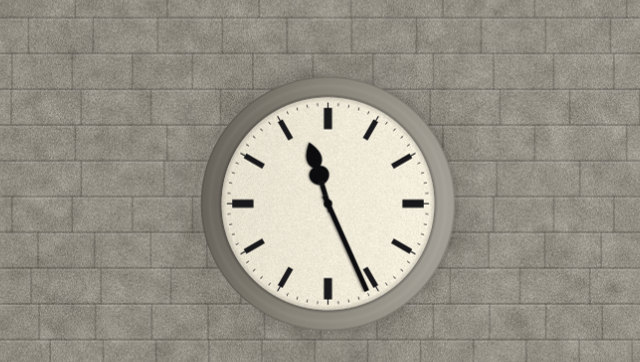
11:26
